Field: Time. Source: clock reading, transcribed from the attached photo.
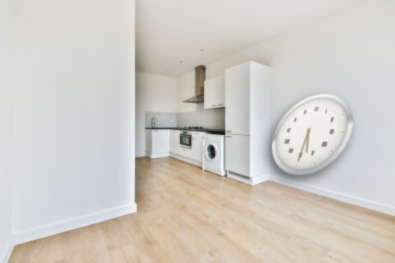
5:30
